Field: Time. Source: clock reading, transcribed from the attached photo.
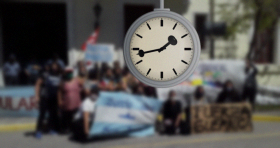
1:43
